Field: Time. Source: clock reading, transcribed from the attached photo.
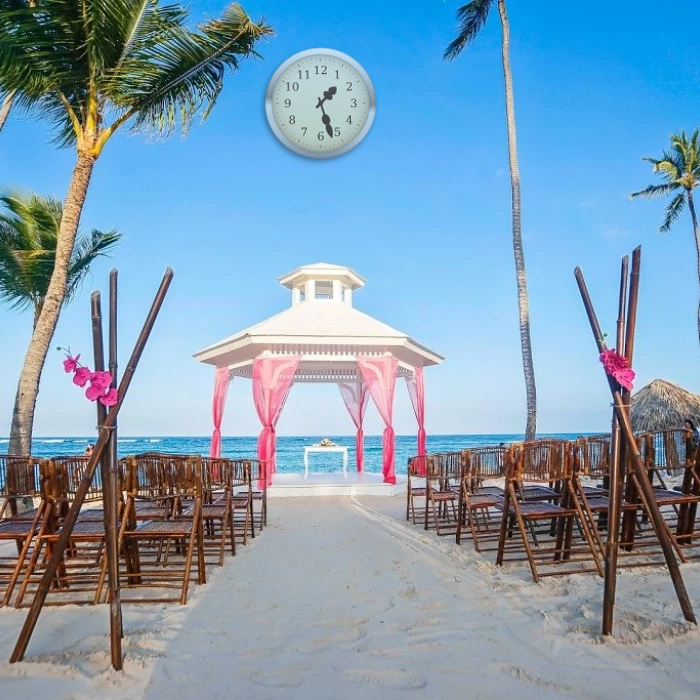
1:27
